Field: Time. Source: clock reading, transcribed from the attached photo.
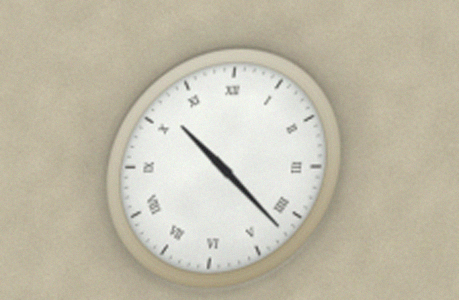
10:22
